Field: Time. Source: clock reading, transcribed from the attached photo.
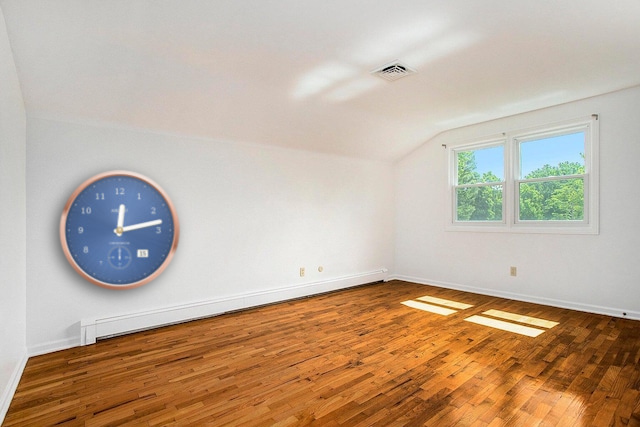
12:13
